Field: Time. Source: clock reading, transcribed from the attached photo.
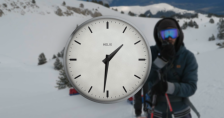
1:31
